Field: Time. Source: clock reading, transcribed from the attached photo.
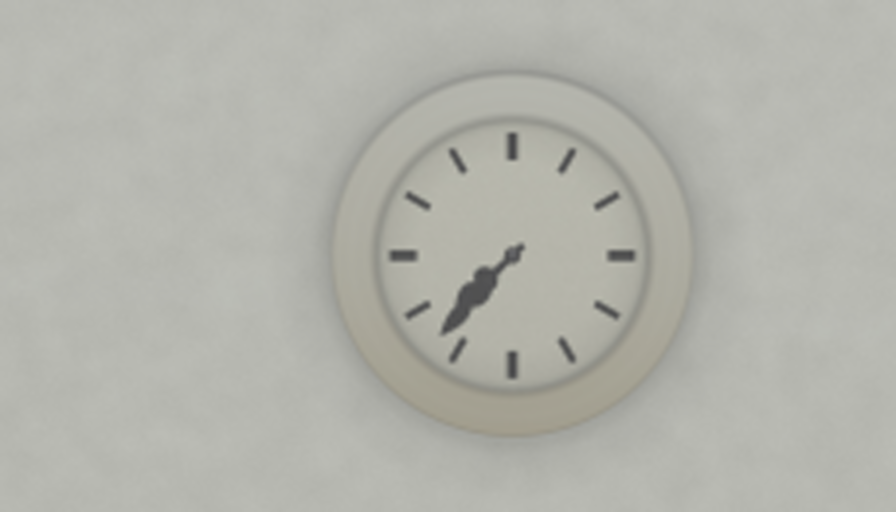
7:37
